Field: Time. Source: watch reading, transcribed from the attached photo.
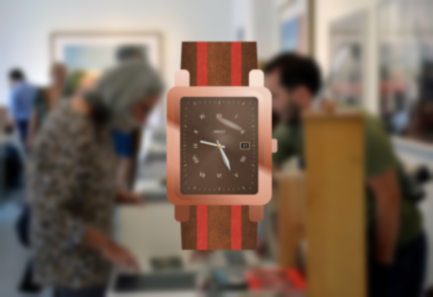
9:26
